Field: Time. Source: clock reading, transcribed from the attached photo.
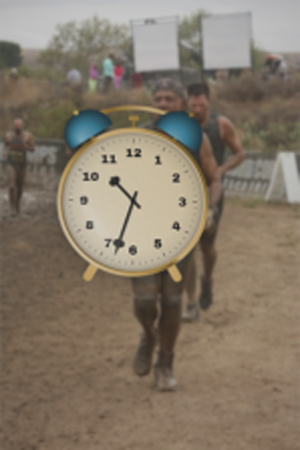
10:33
